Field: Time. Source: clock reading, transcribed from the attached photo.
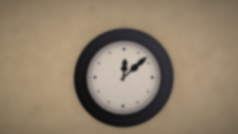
12:08
